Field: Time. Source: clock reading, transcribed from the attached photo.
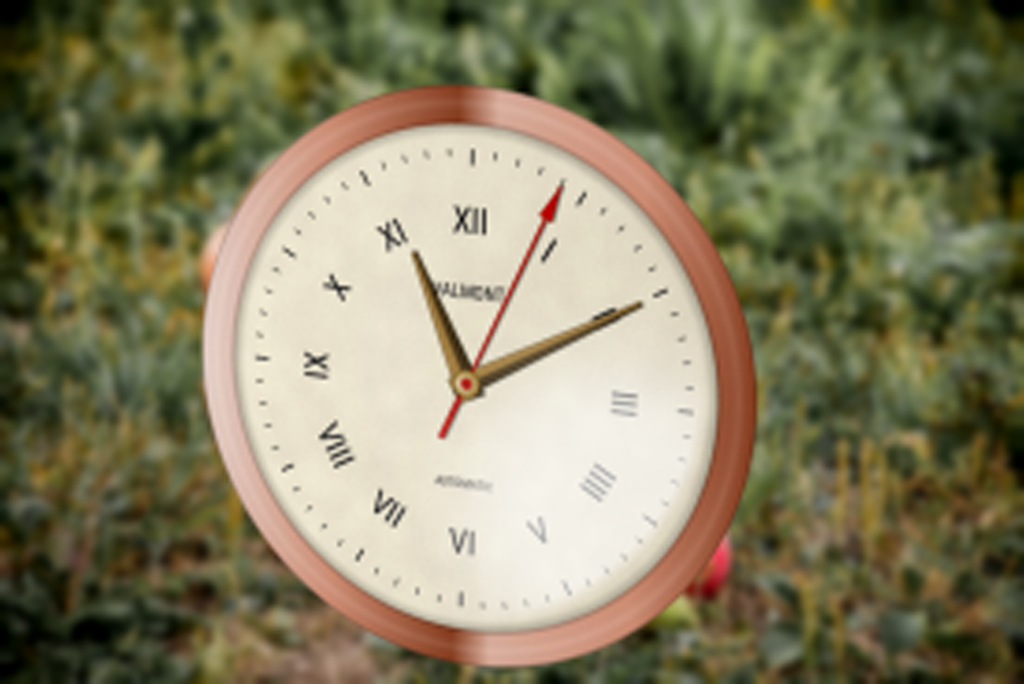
11:10:04
